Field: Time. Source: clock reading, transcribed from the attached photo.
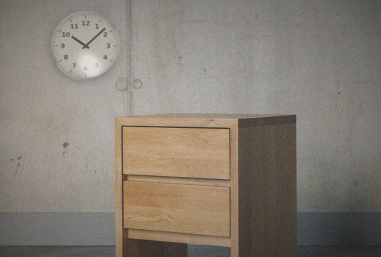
10:08
